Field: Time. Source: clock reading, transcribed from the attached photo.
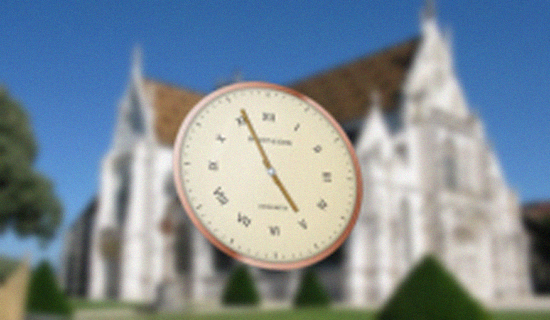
4:56
